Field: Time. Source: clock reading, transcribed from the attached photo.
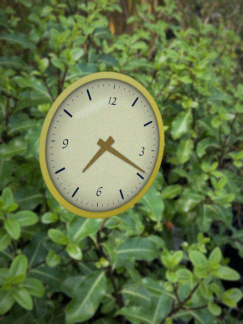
7:19
